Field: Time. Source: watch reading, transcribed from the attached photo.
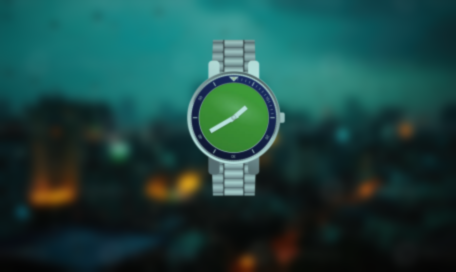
1:40
